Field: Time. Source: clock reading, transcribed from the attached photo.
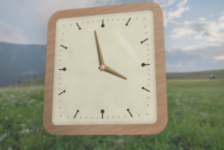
3:58
